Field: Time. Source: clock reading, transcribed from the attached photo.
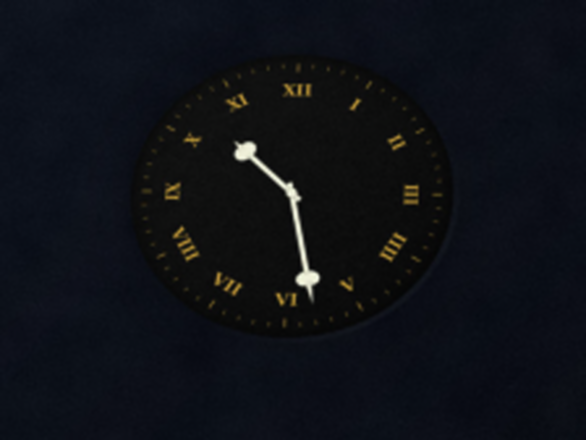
10:28
